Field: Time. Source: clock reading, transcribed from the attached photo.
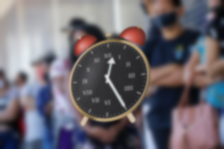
12:25
